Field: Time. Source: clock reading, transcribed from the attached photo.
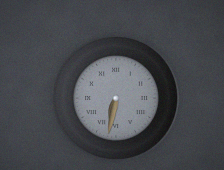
6:32
